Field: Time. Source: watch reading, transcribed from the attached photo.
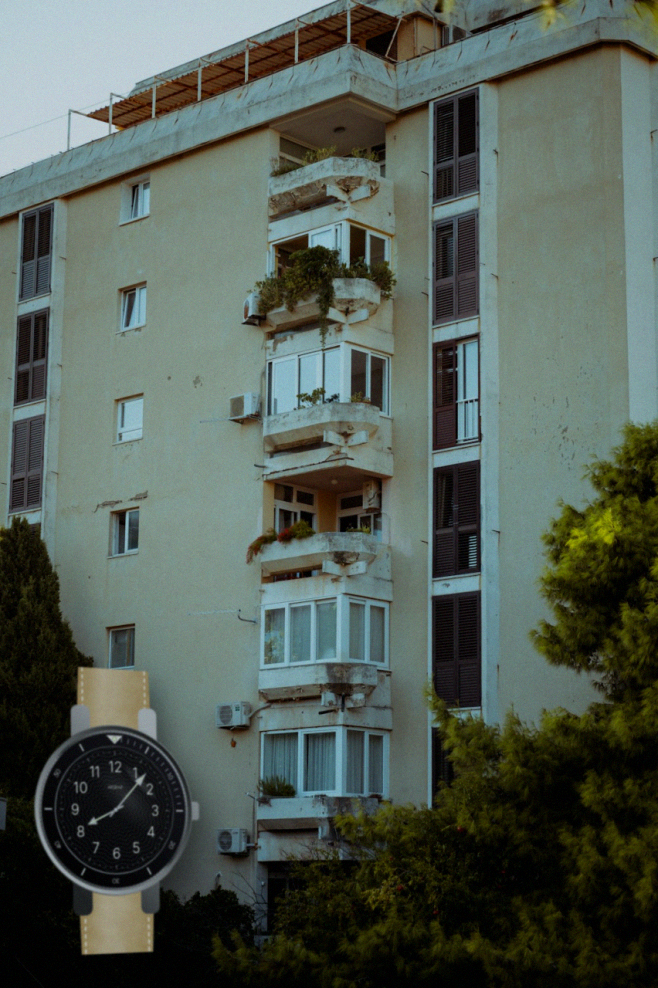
8:07
